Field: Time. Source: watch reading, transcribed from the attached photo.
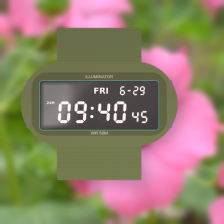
9:40:45
